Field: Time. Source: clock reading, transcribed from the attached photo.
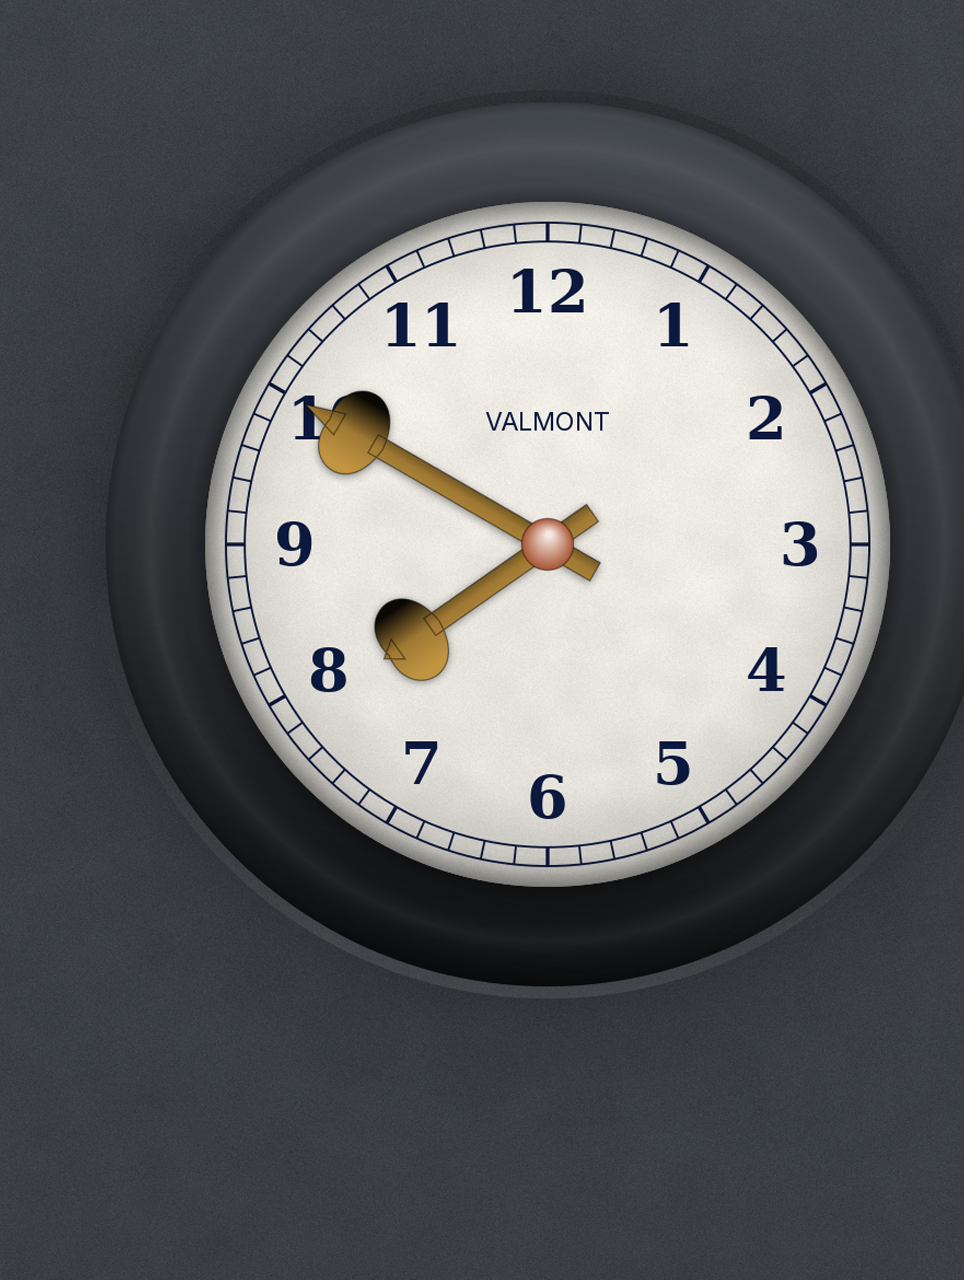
7:50
